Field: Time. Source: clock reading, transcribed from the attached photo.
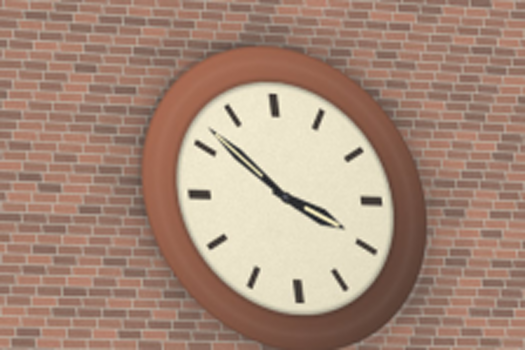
3:52
